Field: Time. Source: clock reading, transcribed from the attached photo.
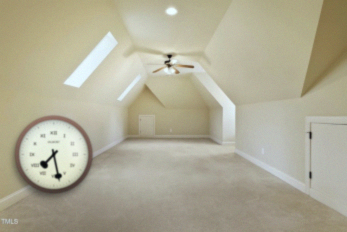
7:28
